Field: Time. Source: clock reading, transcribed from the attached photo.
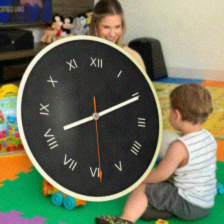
8:10:29
